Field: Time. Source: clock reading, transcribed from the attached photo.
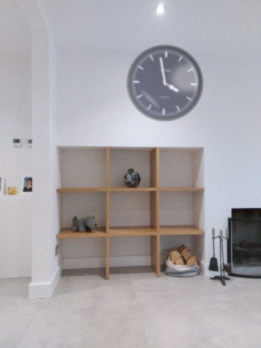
3:58
